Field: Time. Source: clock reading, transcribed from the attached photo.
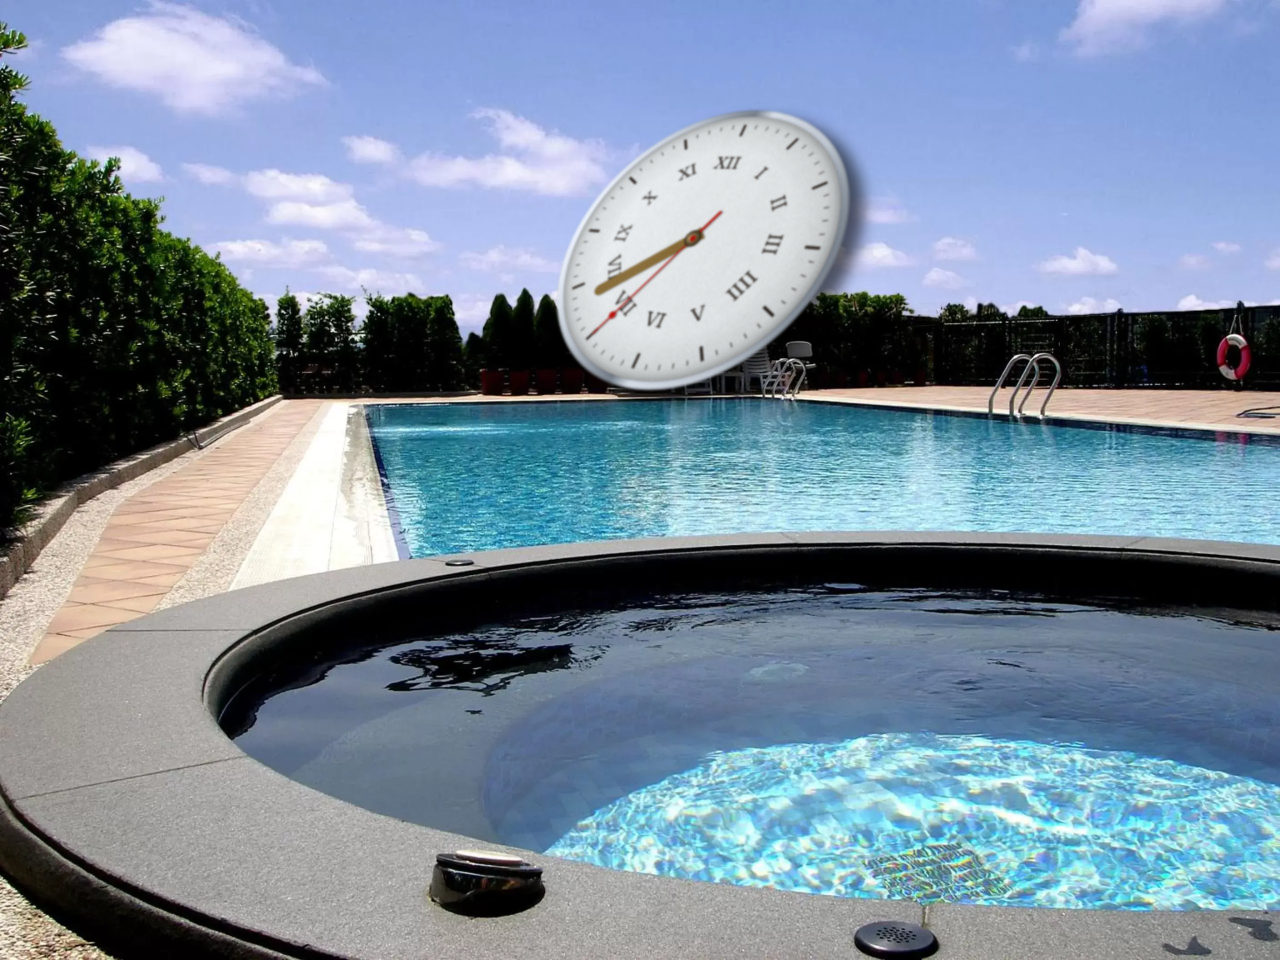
7:38:35
